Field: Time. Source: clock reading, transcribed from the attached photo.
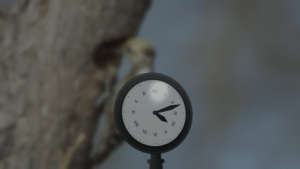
4:12
